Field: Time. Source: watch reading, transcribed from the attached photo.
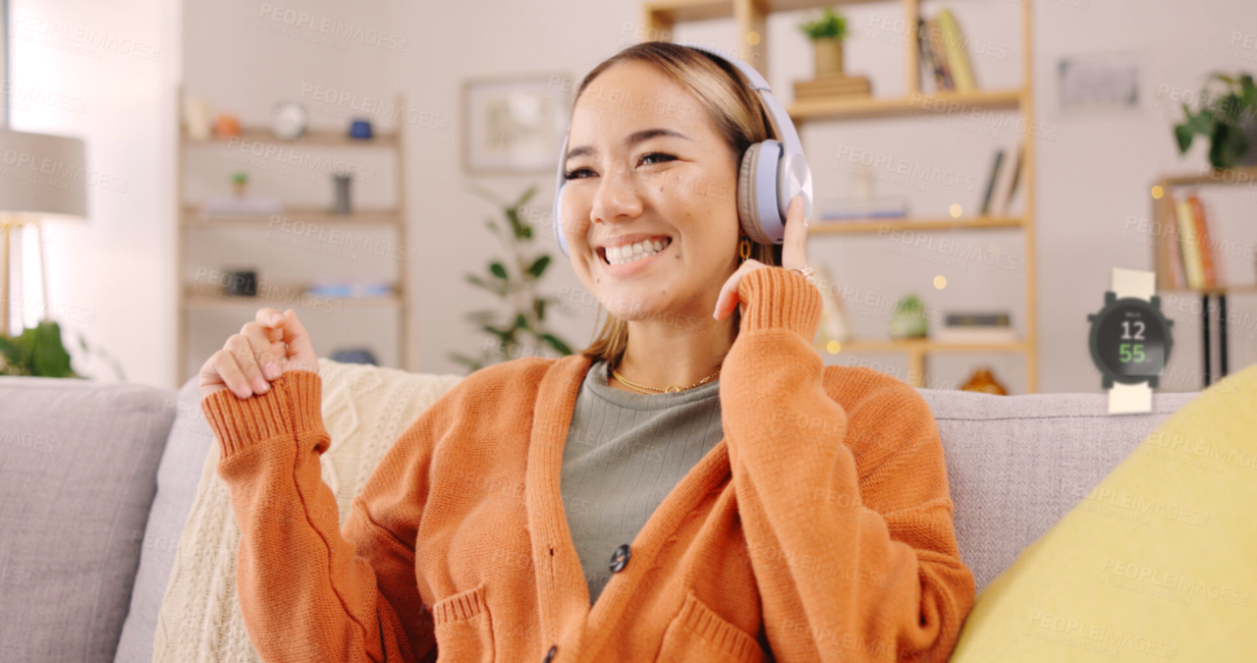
12:55
